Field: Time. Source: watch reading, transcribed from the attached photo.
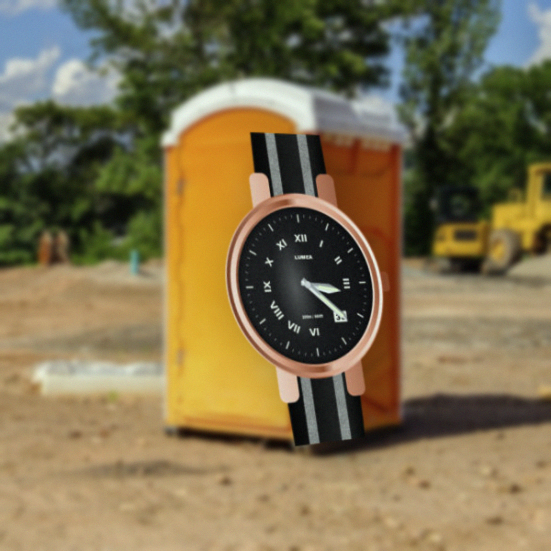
3:22
